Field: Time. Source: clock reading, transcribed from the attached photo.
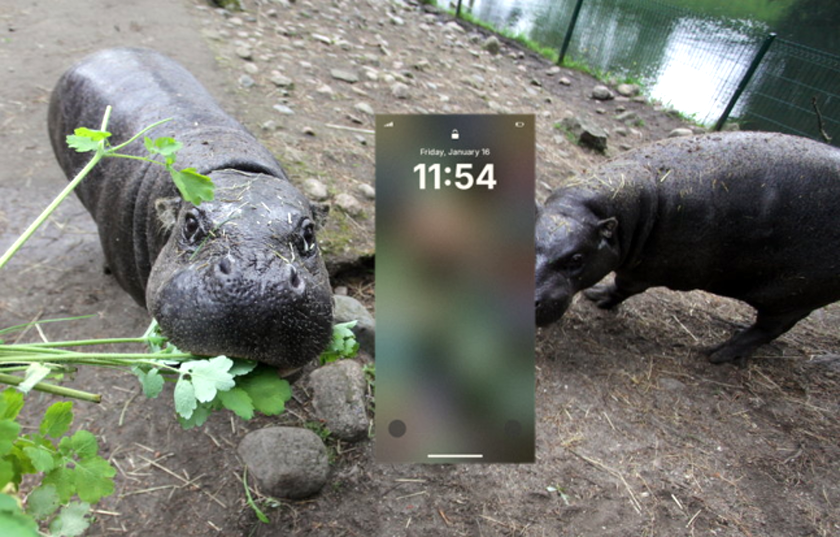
11:54
